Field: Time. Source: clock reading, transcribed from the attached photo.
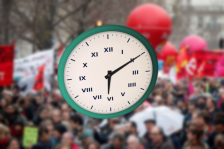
6:10
